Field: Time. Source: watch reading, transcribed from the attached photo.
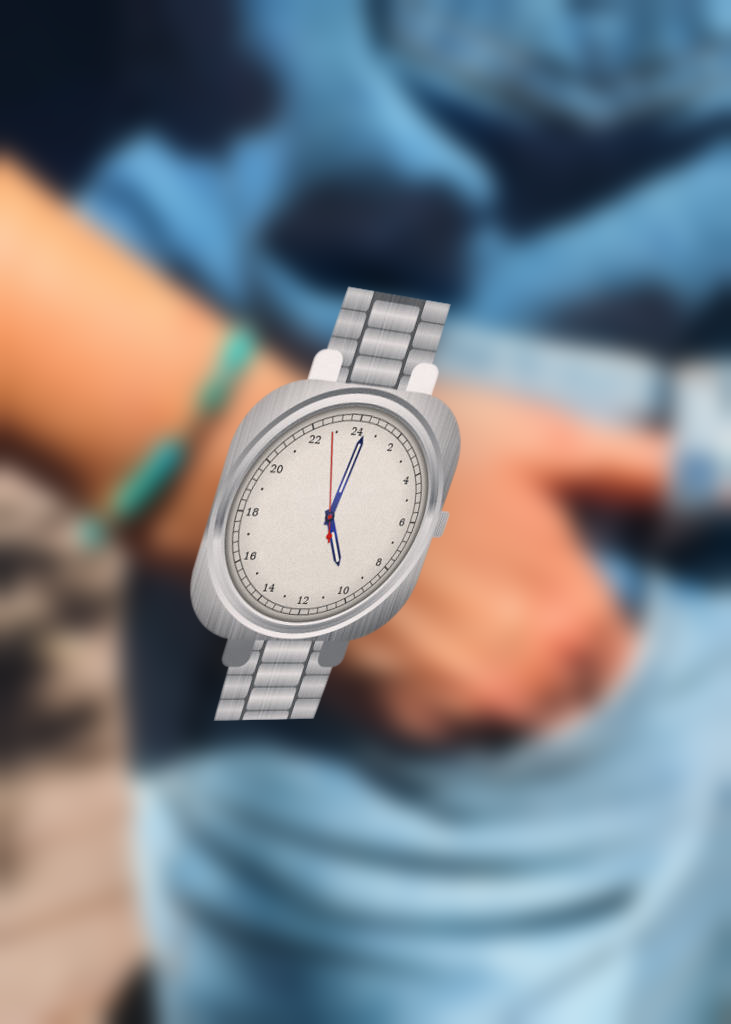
10:00:57
